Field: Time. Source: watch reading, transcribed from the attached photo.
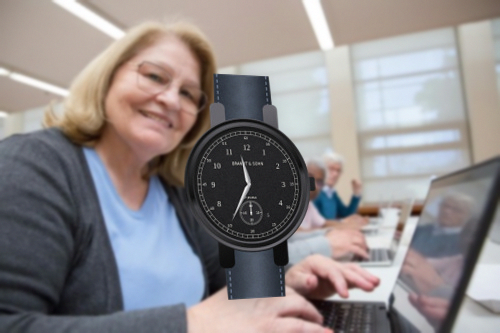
11:35
